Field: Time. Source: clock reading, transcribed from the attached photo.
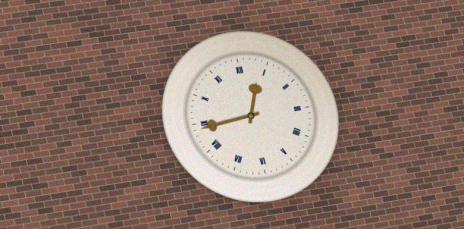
12:44
